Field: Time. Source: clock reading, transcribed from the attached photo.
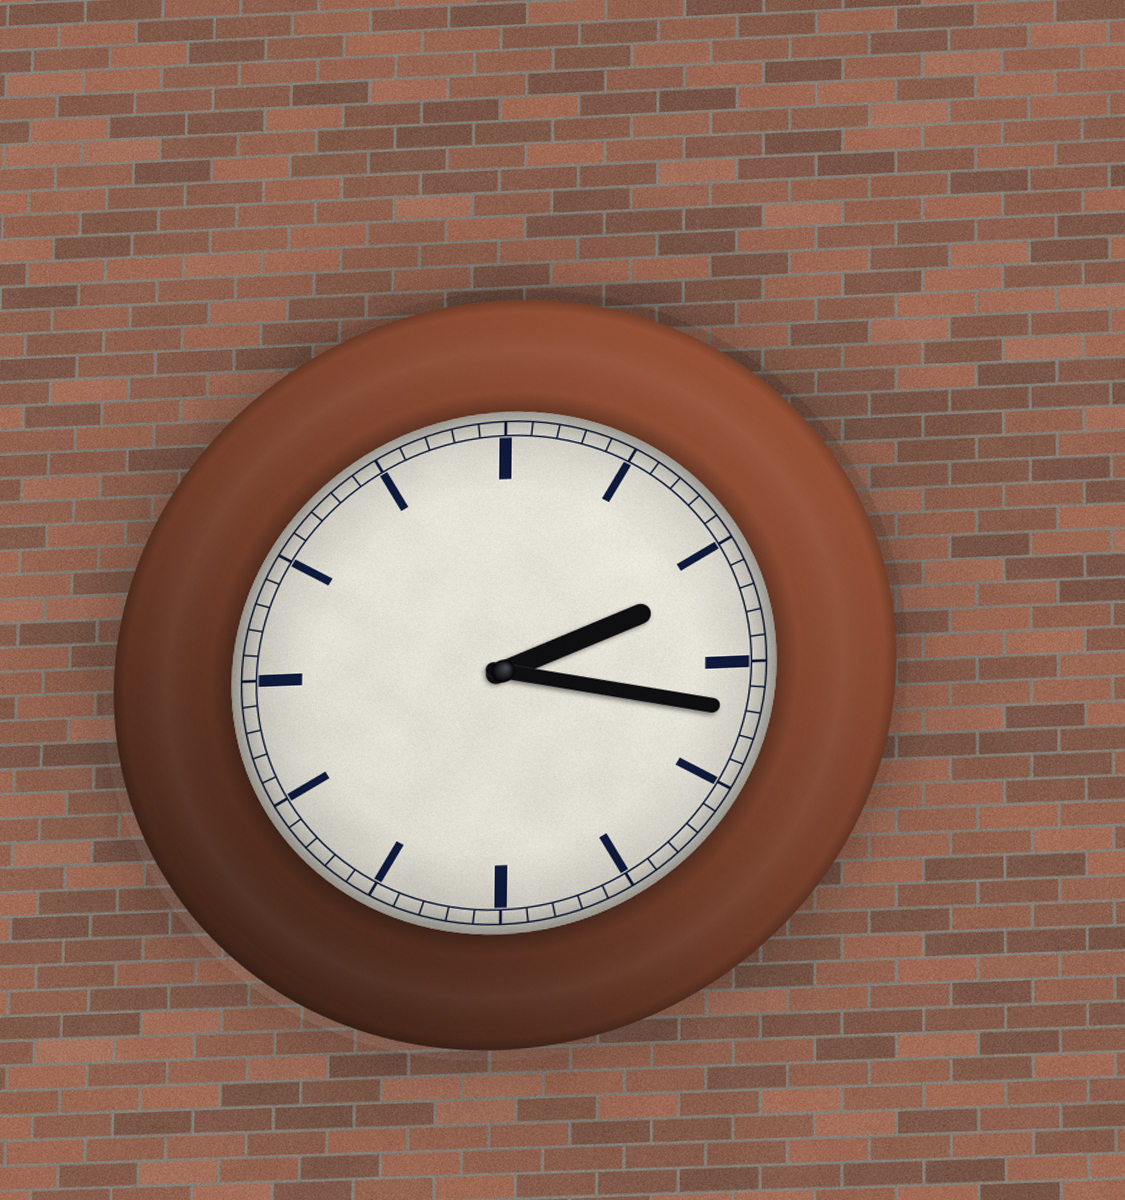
2:17
